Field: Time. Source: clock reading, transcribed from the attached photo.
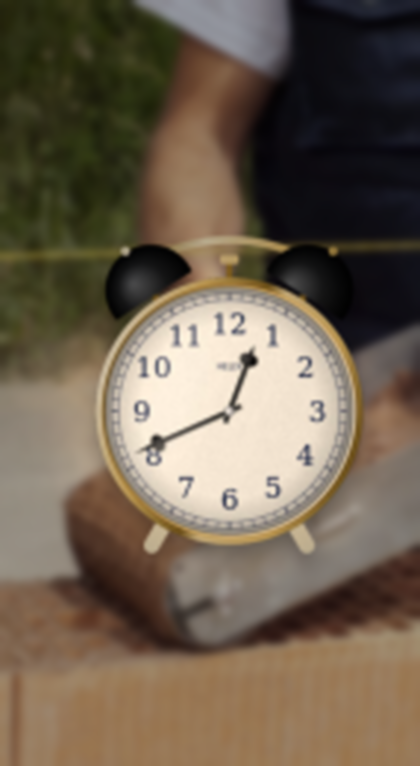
12:41
